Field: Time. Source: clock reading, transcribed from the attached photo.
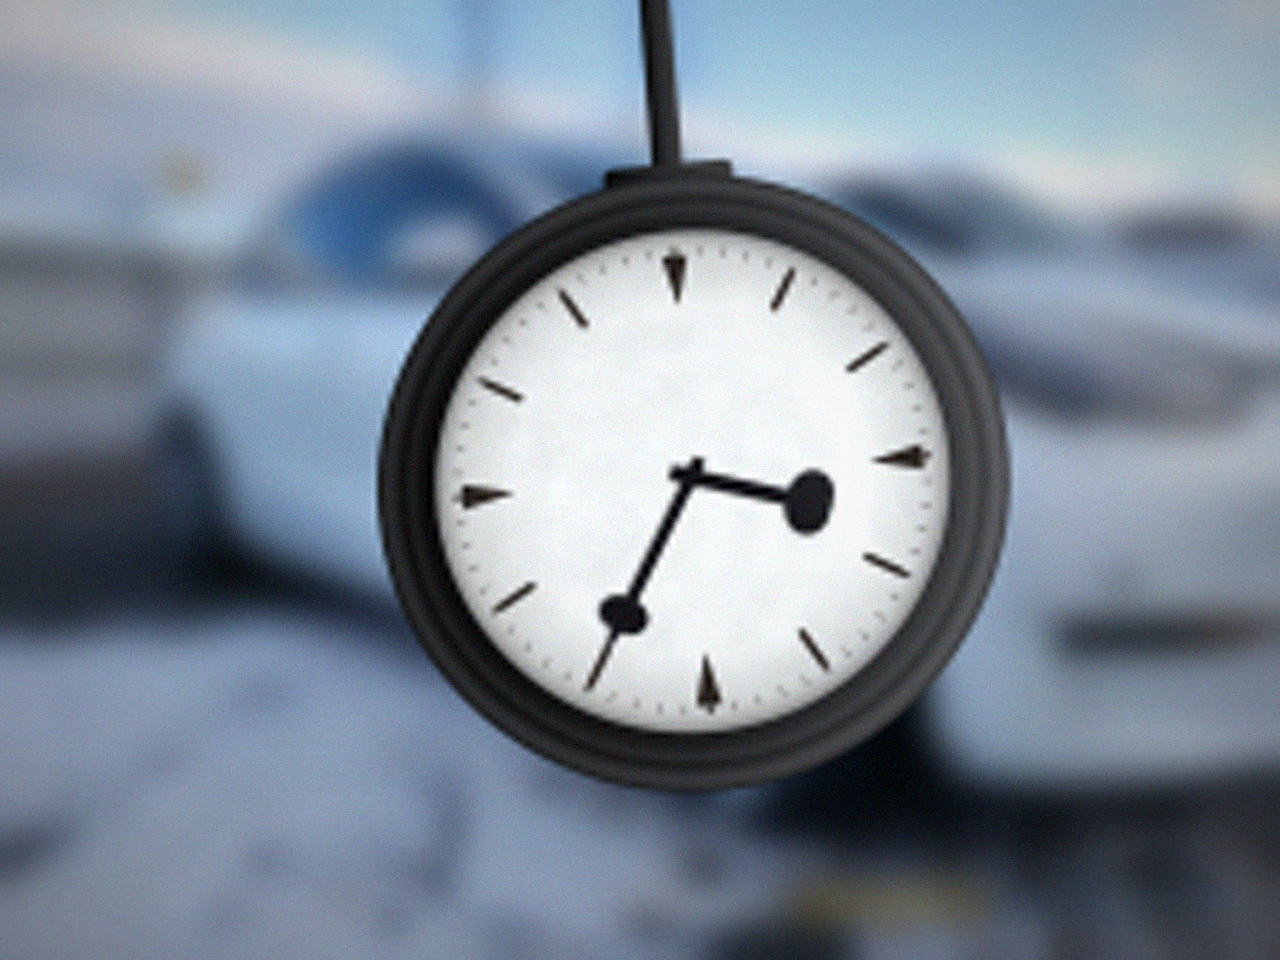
3:35
